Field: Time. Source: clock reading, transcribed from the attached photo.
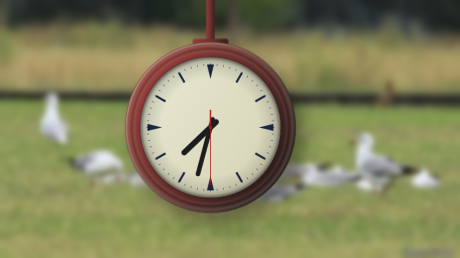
7:32:30
